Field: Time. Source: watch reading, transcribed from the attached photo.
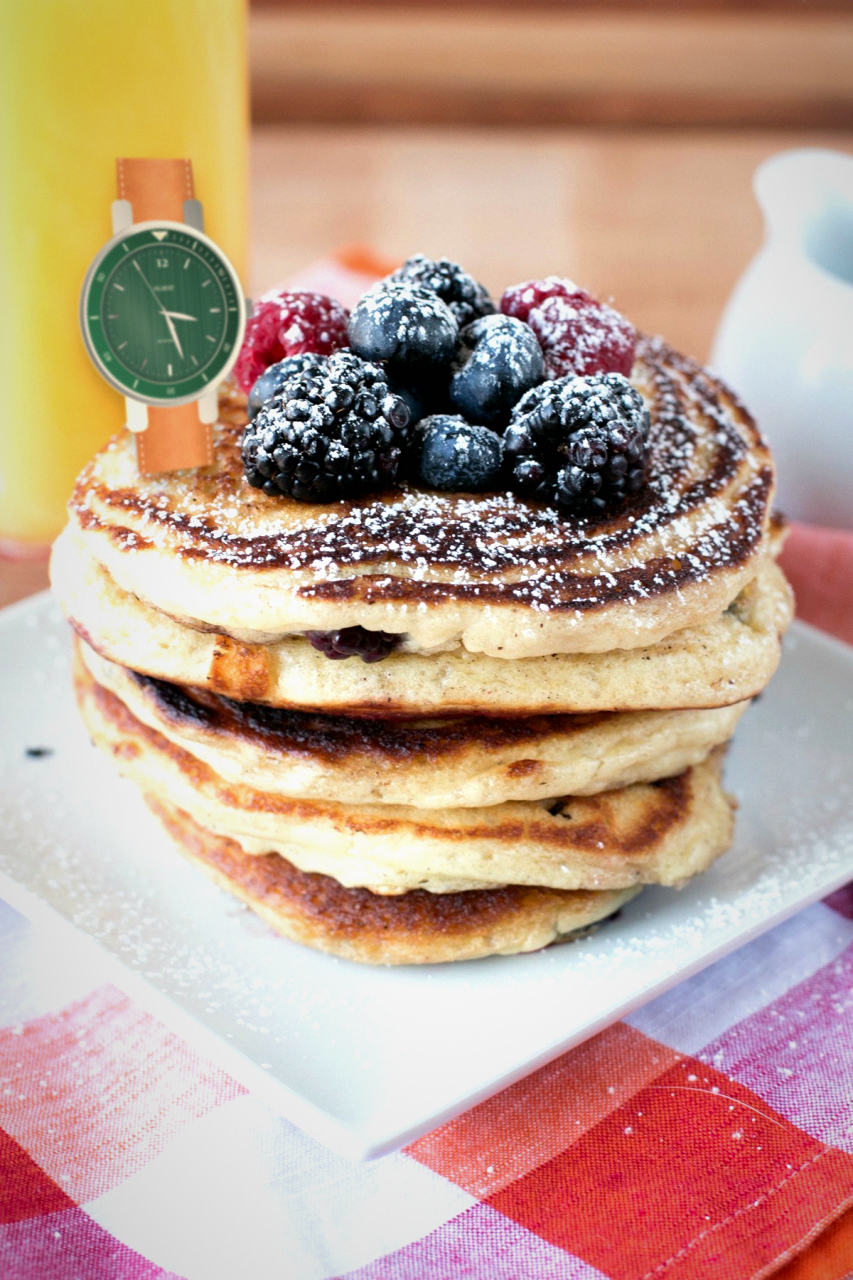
3:26:55
